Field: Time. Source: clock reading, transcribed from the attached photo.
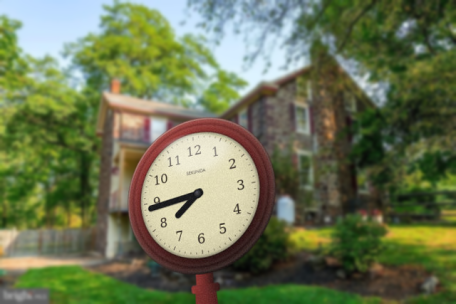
7:44
